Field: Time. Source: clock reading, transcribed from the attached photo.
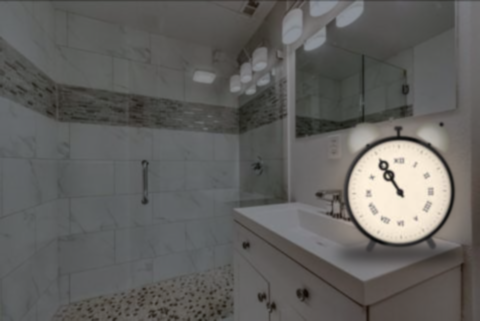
10:55
